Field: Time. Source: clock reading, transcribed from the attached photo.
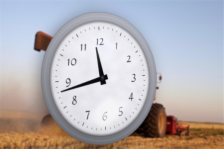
11:43
